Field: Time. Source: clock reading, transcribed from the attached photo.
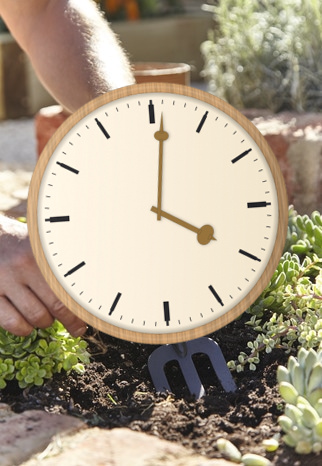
4:01
